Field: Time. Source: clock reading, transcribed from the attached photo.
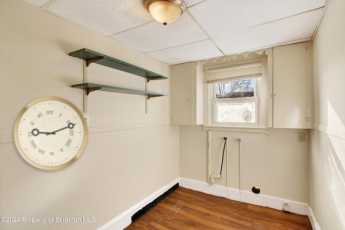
9:12
